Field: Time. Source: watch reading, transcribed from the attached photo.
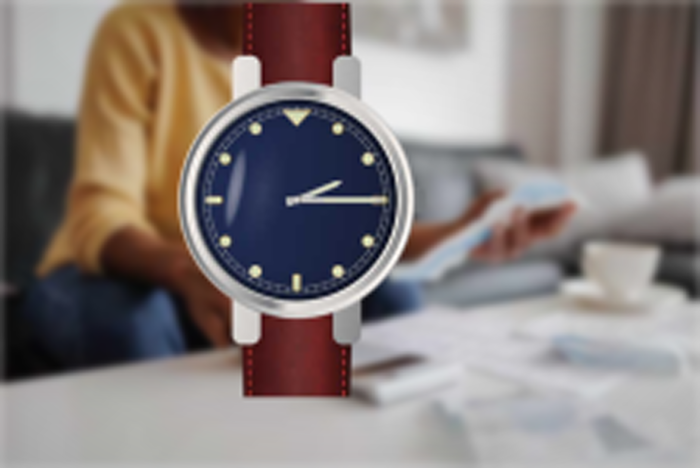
2:15
